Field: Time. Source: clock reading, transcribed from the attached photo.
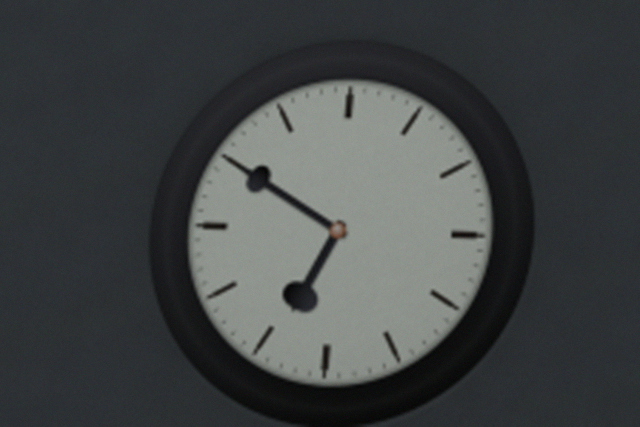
6:50
